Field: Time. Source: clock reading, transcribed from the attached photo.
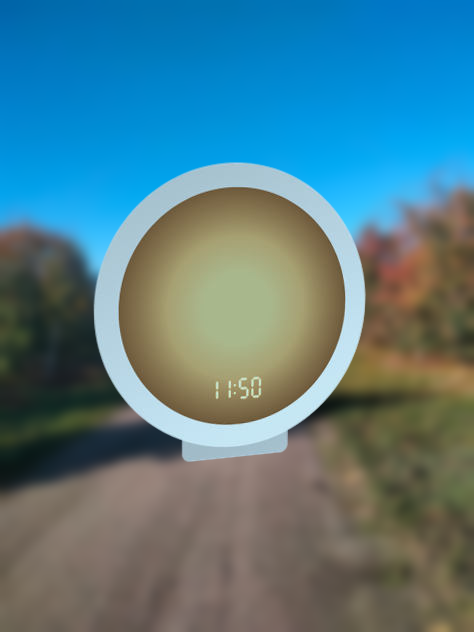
11:50
